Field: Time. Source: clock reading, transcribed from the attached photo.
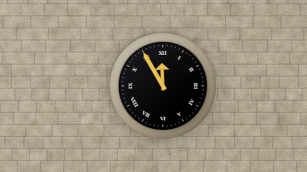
11:55
